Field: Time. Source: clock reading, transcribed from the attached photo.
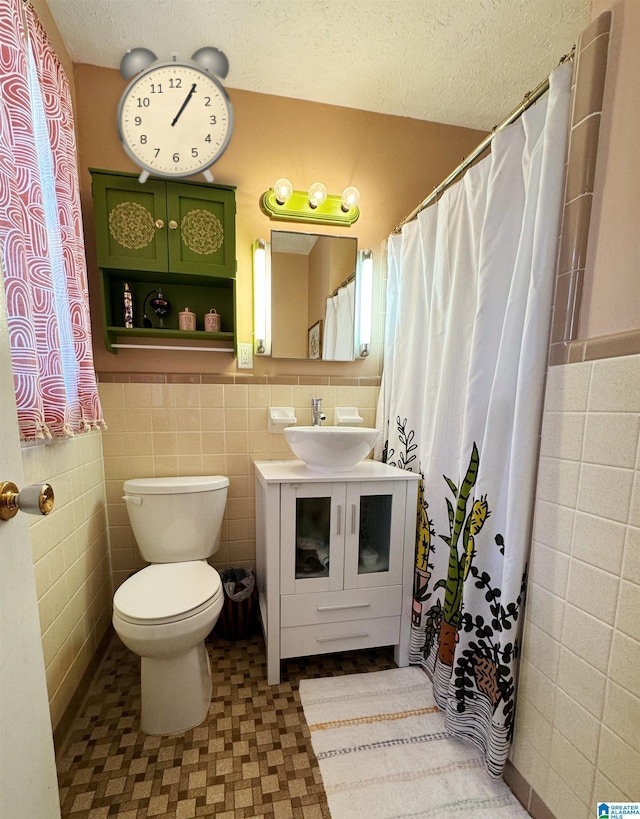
1:05
